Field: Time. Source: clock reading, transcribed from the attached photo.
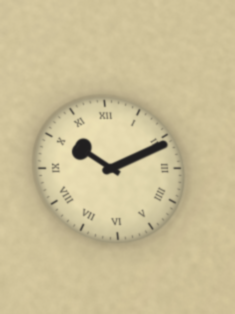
10:11
